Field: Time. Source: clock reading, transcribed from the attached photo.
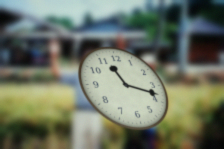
11:18
